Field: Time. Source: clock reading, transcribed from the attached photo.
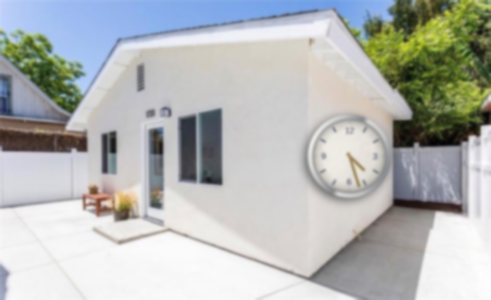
4:27
